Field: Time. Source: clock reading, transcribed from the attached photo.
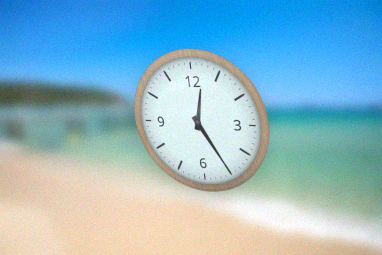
12:25
